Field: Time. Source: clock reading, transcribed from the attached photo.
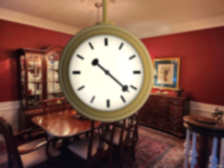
10:22
